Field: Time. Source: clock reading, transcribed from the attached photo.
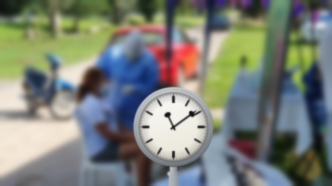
11:09
